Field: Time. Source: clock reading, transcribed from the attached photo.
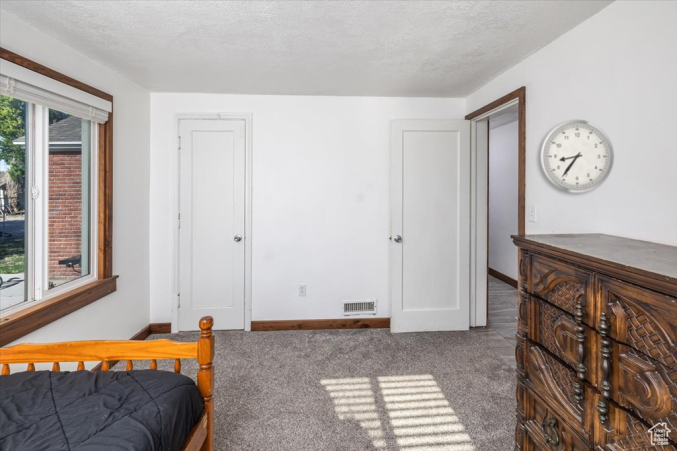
8:36
